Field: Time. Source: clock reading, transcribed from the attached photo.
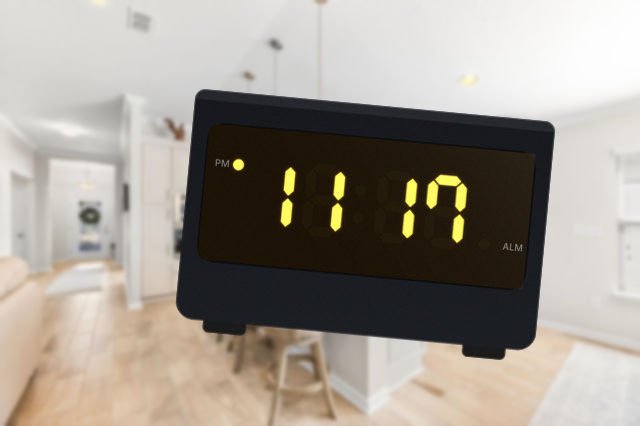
11:17
